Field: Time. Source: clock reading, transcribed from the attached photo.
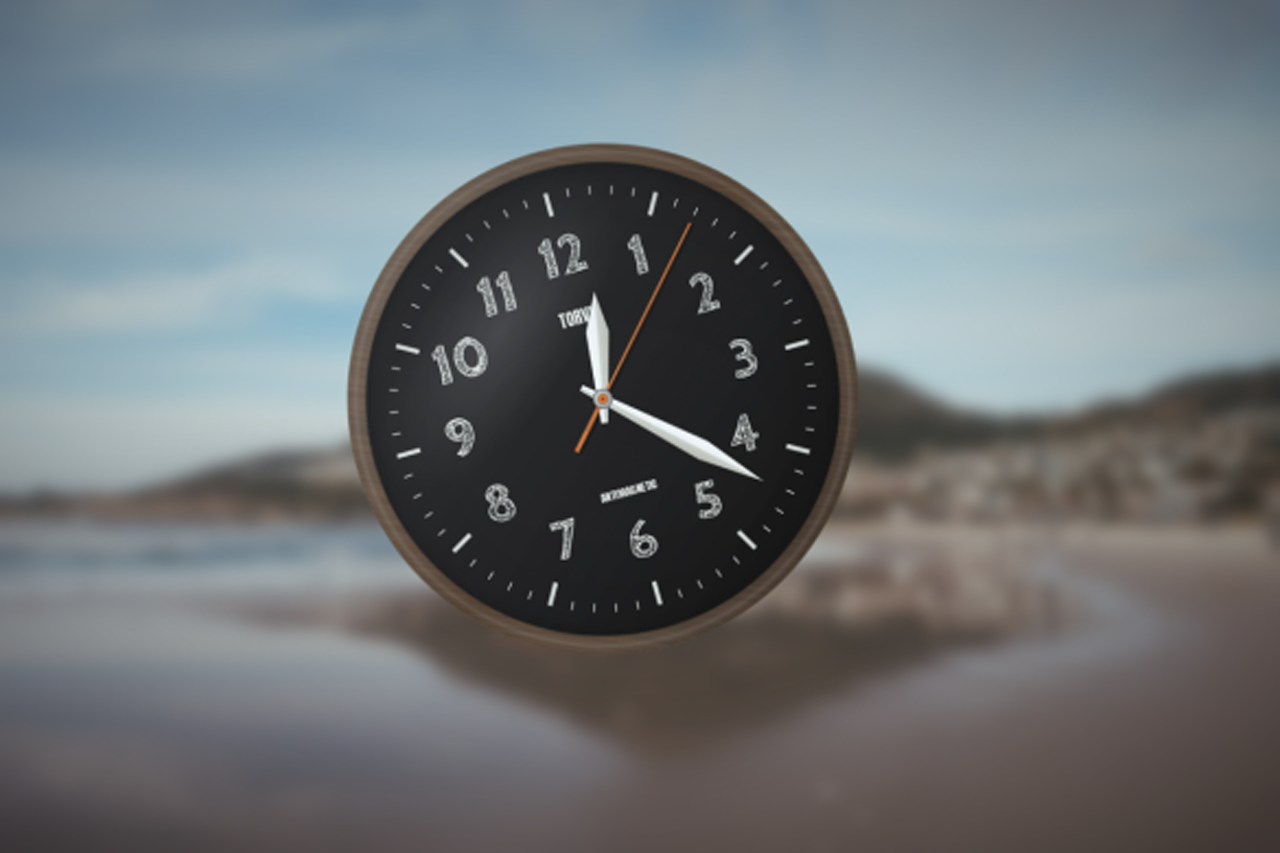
12:22:07
